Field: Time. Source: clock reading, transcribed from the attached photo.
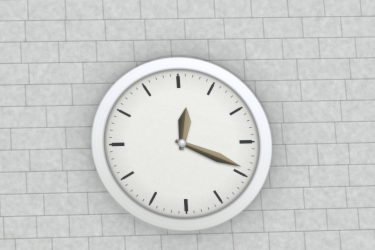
12:19
